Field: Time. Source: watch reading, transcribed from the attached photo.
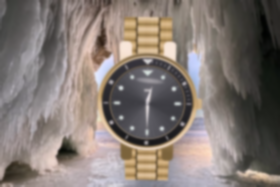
12:30
